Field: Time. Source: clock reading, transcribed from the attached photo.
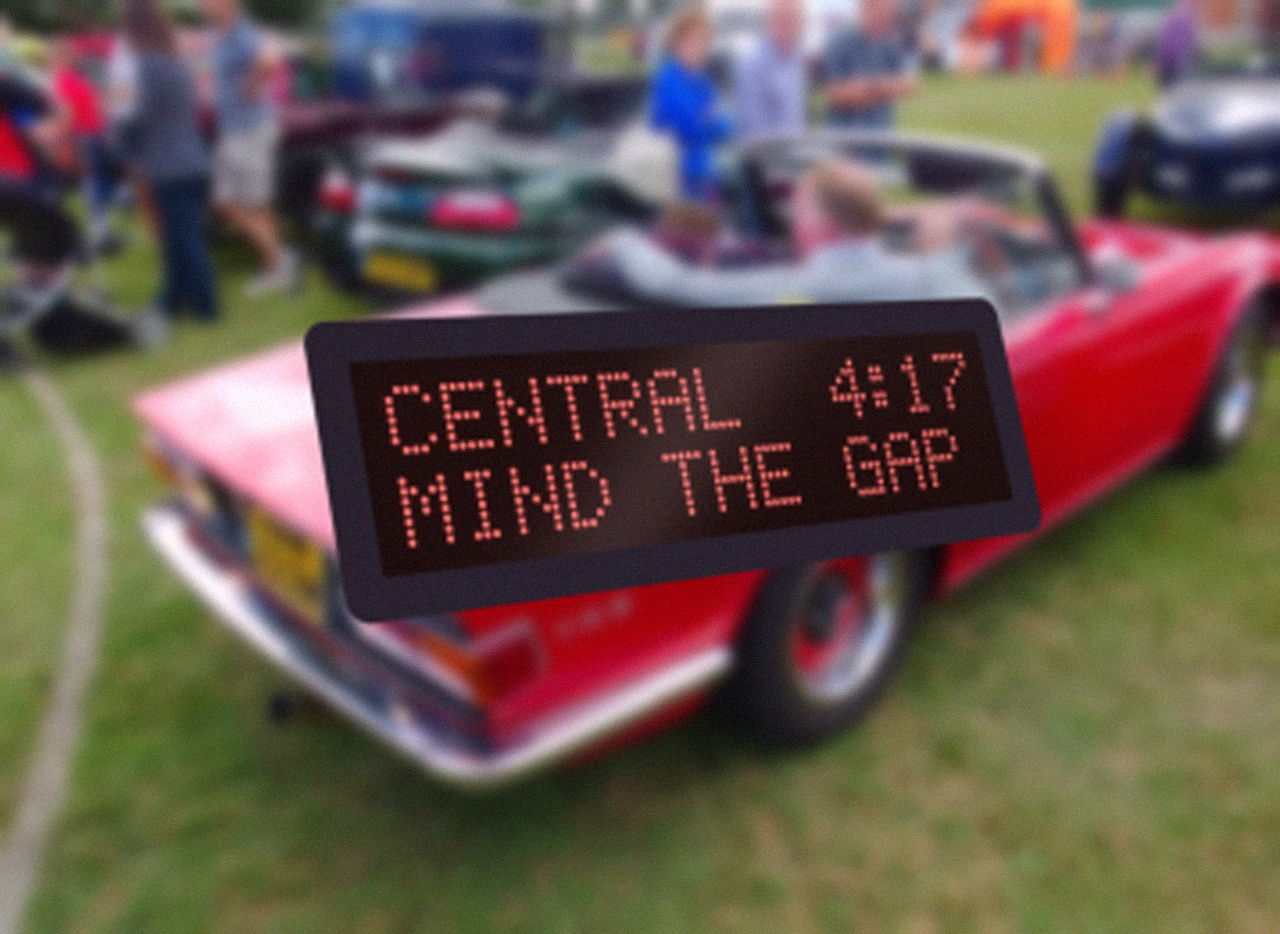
4:17
